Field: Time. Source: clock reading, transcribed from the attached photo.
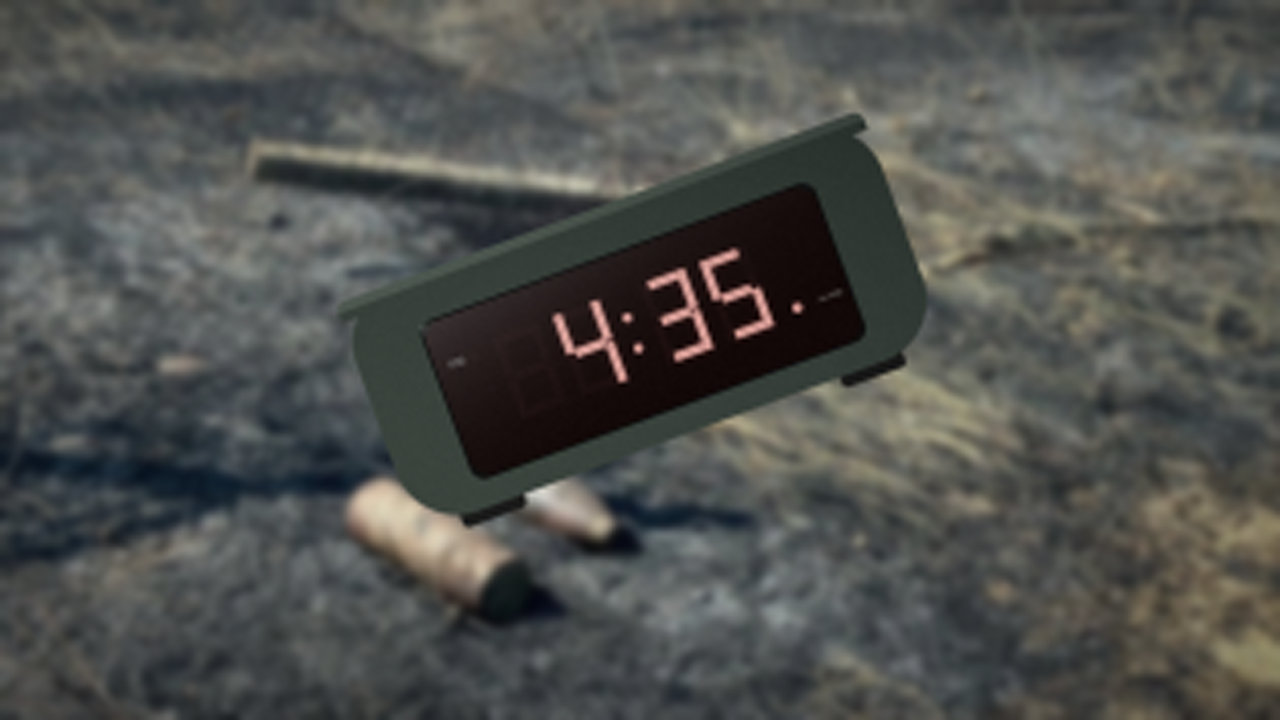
4:35
